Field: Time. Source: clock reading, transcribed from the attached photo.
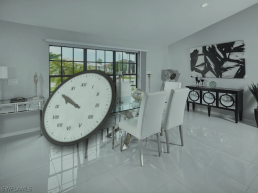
9:50
